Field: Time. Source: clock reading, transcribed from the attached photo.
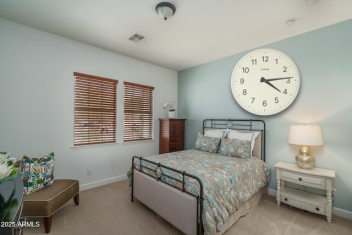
4:14
